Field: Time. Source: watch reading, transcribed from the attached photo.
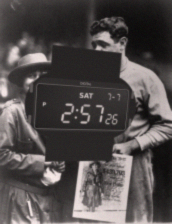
2:57:26
